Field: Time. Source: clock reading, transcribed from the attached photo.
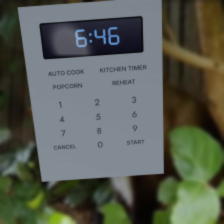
6:46
